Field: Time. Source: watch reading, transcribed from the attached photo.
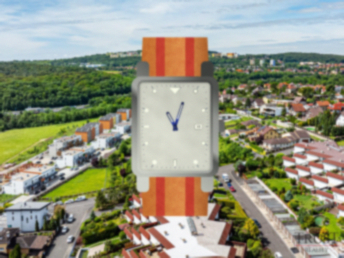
11:03
